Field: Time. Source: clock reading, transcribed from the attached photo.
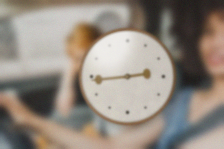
2:44
